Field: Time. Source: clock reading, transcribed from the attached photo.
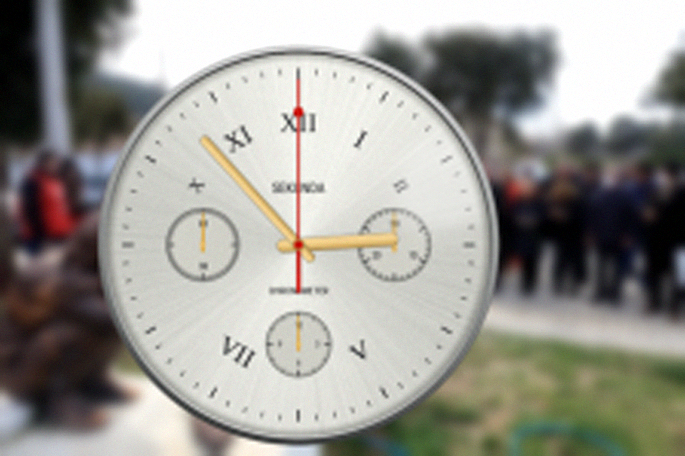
2:53
